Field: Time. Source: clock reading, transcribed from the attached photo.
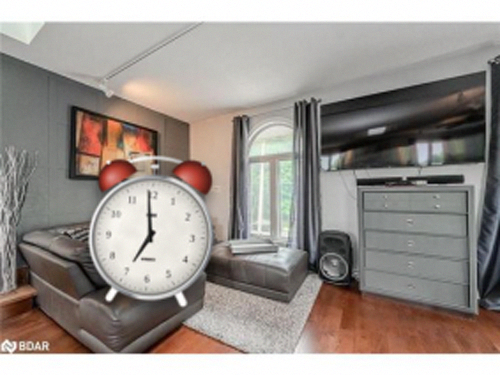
6:59
